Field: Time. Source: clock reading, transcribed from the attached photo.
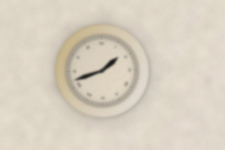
1:42
